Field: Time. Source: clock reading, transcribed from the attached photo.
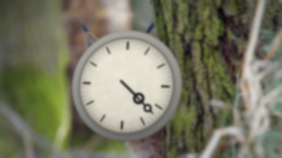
4:22
